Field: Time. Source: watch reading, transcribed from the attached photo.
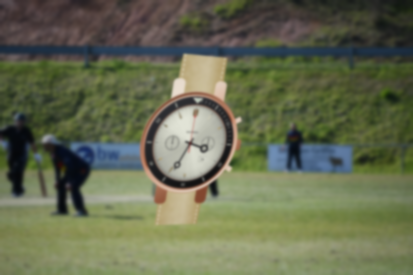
3:34
